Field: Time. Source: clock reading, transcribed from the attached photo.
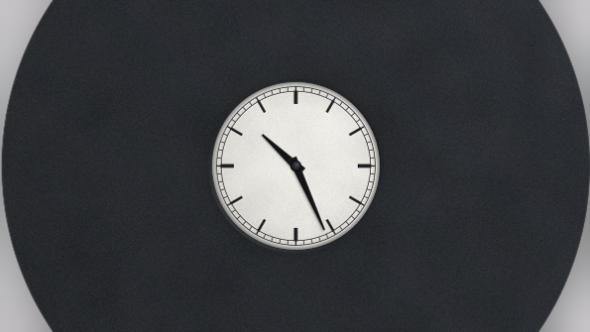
10:26
